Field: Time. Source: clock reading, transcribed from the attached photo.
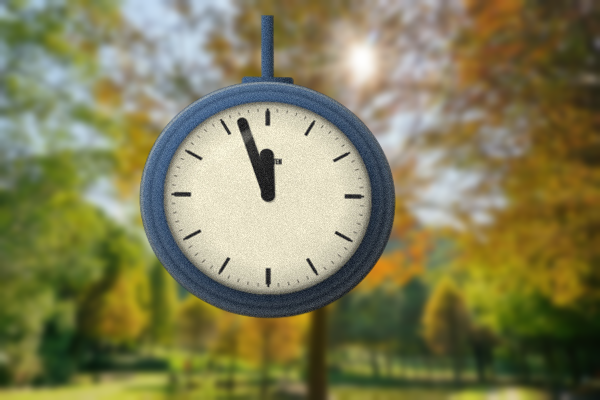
11:57
